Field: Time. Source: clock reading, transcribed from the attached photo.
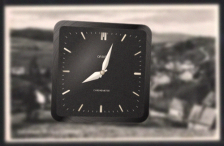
8:03
